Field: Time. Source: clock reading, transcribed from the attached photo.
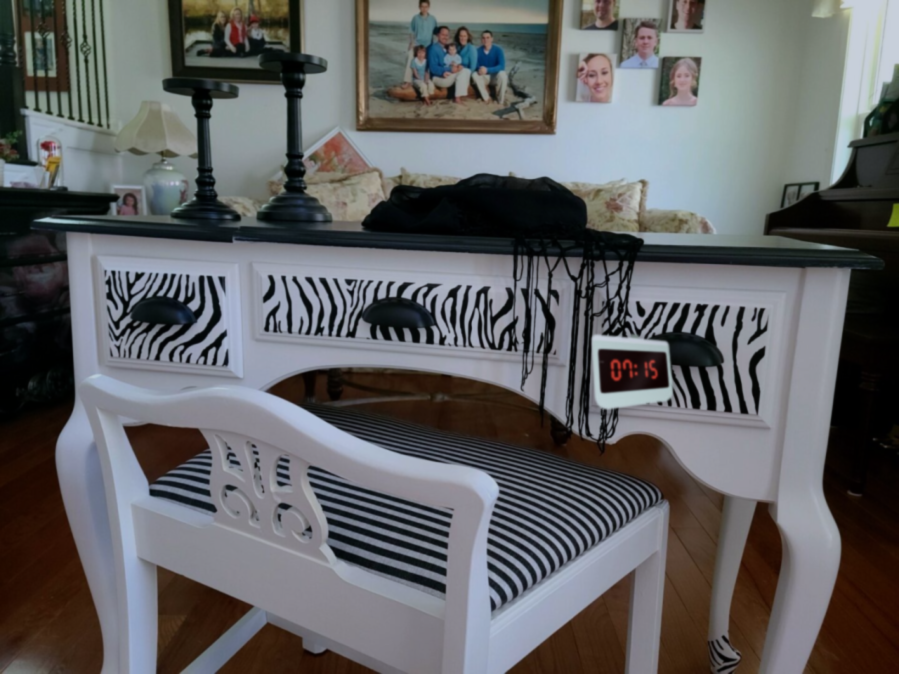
7:15
